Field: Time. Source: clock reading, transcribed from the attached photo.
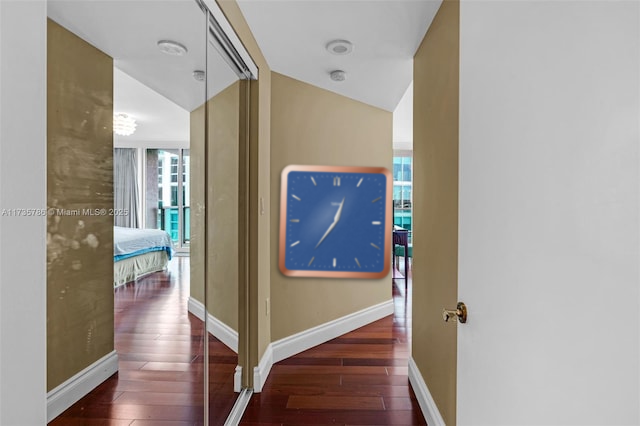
12:36
